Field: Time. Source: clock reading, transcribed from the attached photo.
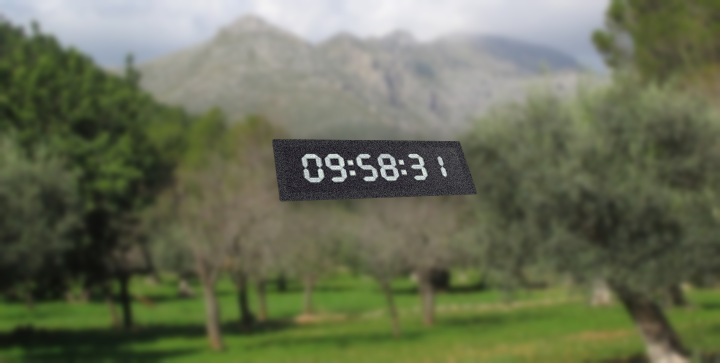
9:58:31
